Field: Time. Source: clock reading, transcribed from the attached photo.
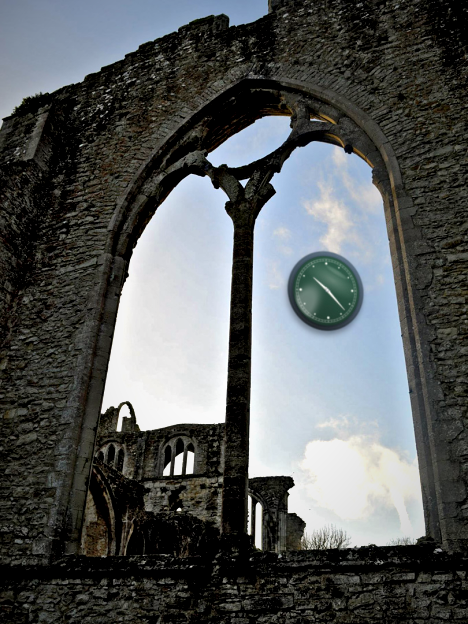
10:23
